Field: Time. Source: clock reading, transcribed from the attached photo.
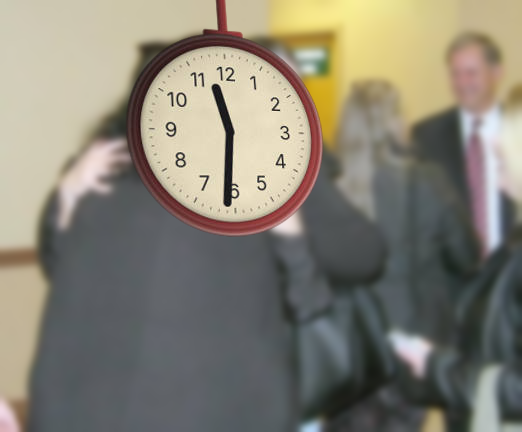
11:31
